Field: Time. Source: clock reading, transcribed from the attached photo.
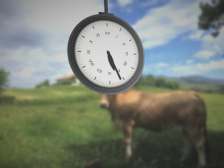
5:26
